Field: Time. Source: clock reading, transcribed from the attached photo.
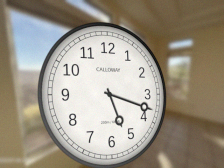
5:18
